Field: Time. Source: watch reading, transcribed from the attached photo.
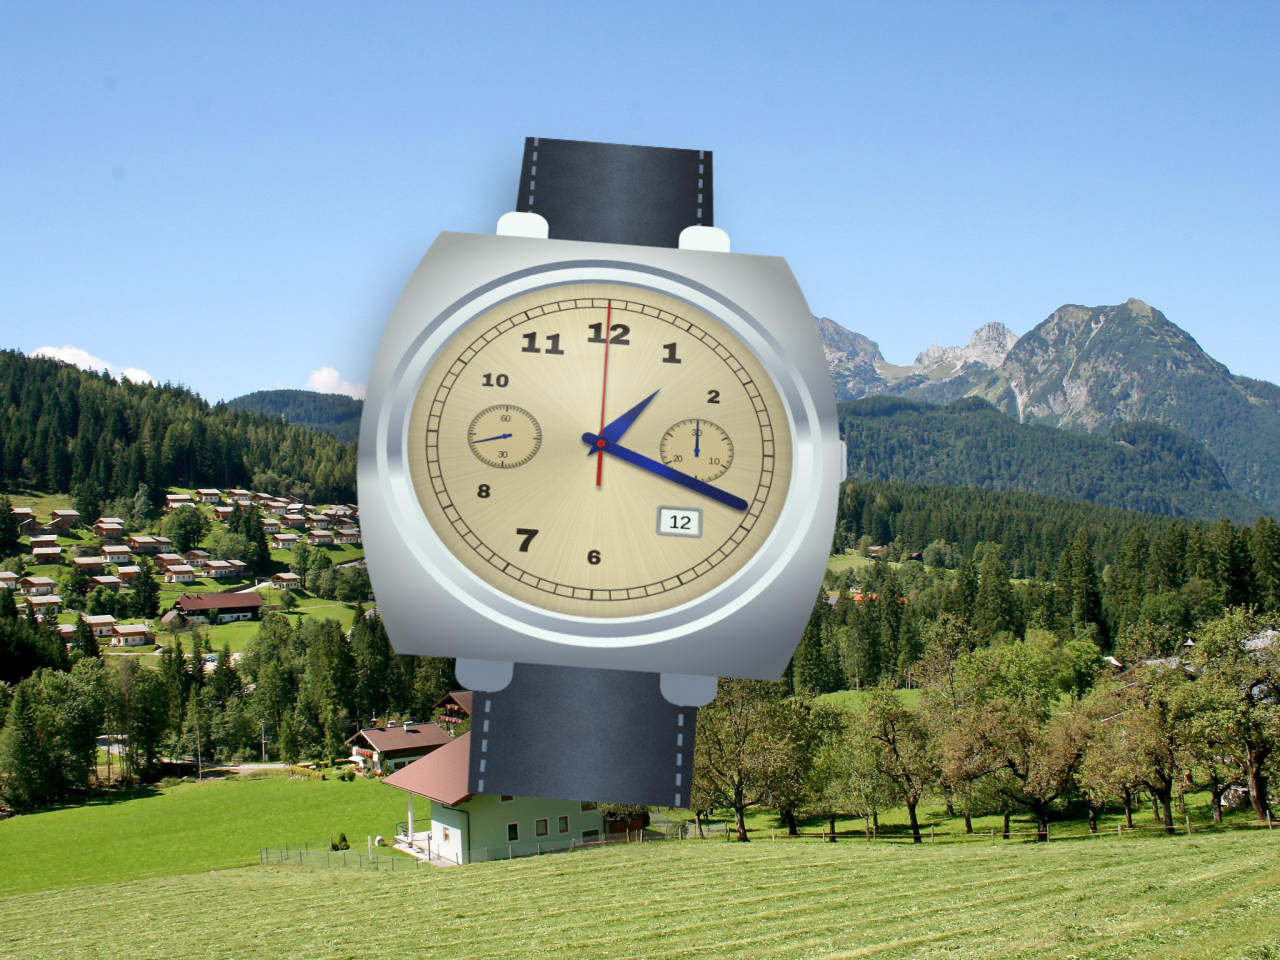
1:18:42
